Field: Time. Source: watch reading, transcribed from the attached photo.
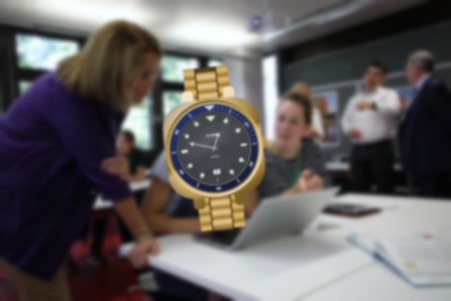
12:48
